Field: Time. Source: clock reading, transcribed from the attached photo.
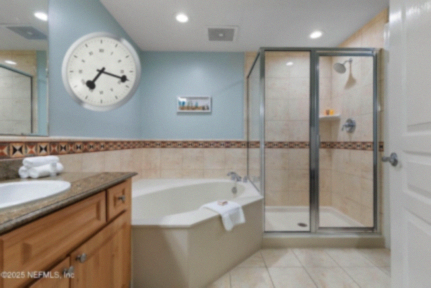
7:18
